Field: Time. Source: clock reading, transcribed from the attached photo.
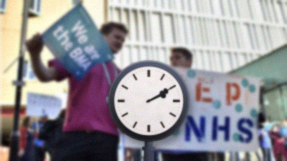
2:10
